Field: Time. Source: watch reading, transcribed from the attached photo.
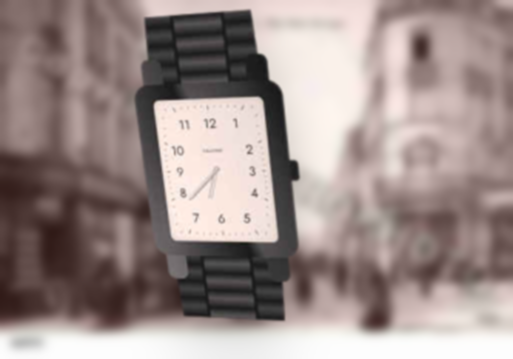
6:38
